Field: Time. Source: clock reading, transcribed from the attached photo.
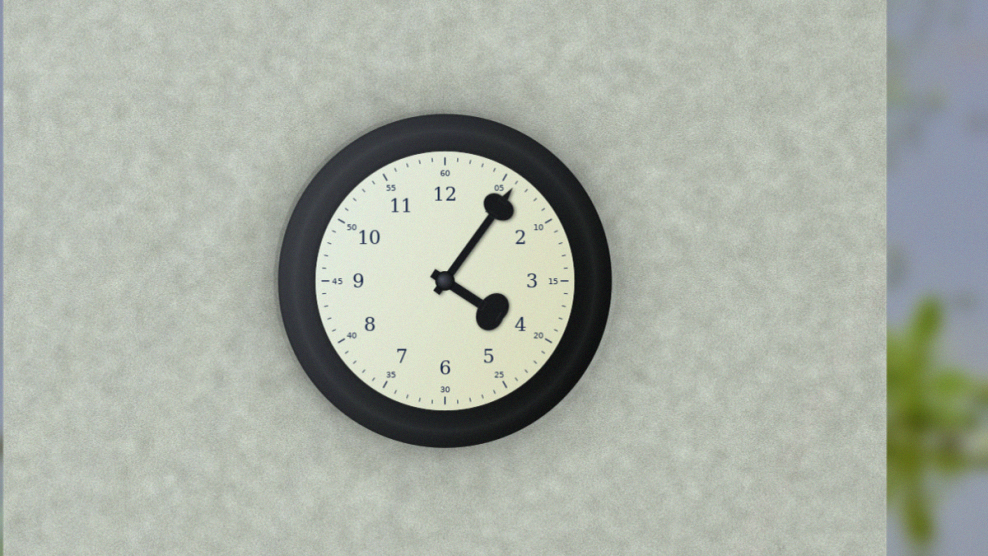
4:06
